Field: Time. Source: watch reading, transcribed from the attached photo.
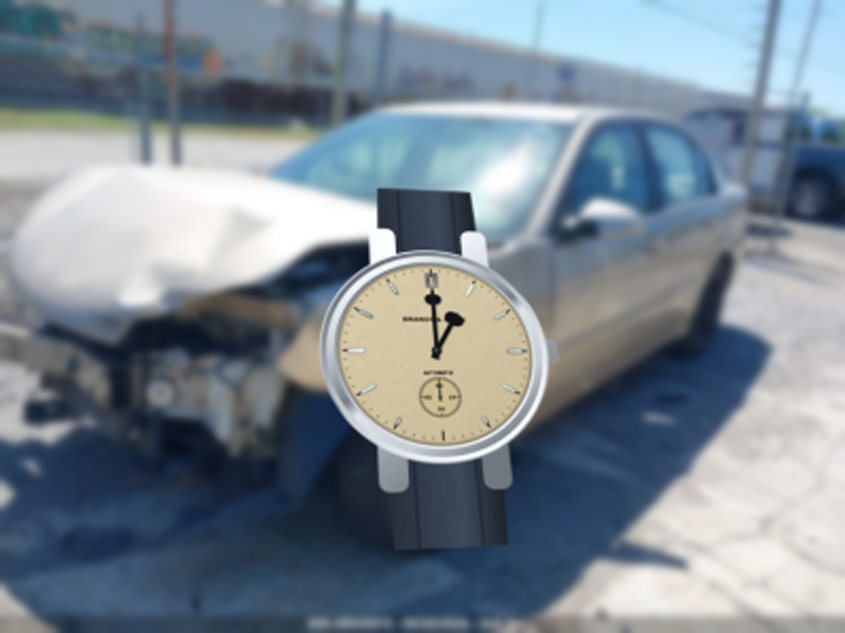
1:00
